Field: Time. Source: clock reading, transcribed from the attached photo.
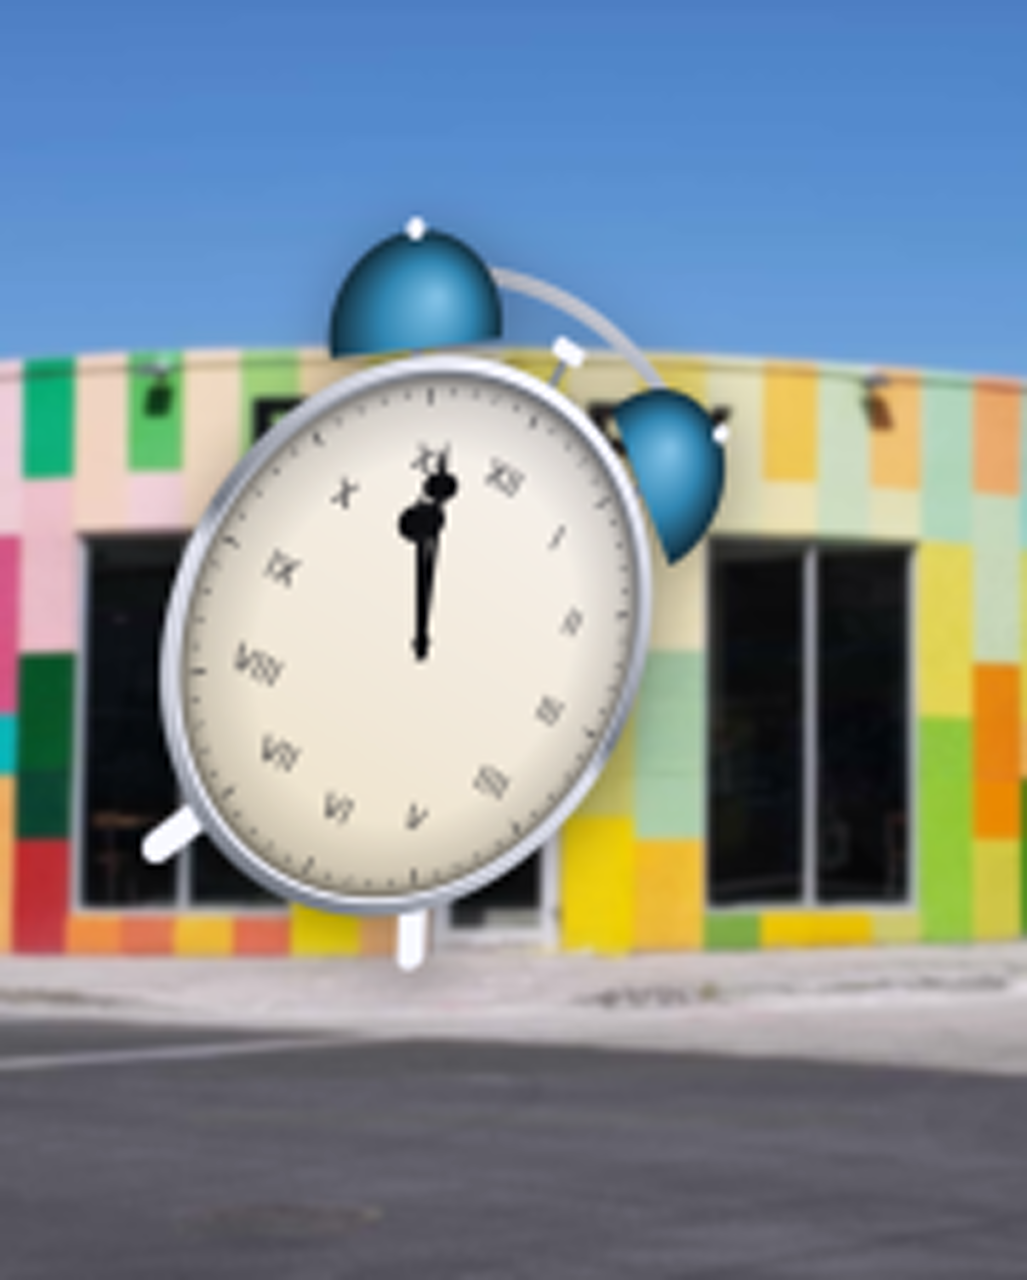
10:56
